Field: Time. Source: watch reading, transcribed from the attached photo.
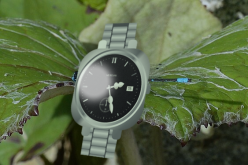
2:27
